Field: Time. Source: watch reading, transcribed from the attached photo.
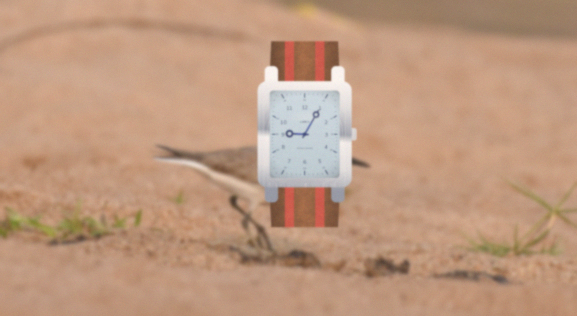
9:05
